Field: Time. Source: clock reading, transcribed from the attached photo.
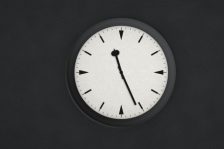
11:26
